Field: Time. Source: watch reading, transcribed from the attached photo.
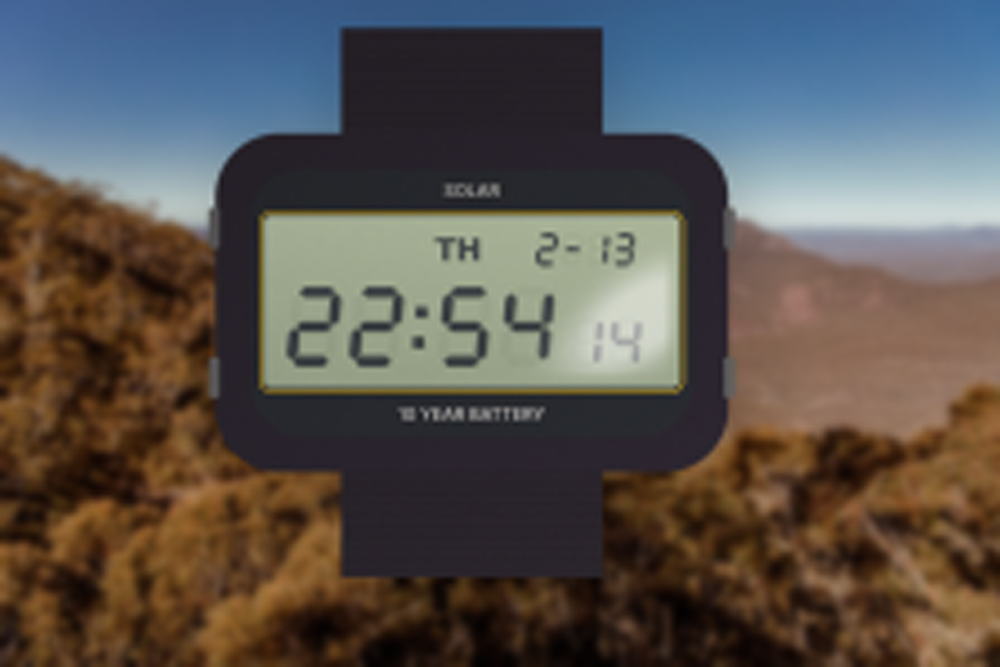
22:54:14
